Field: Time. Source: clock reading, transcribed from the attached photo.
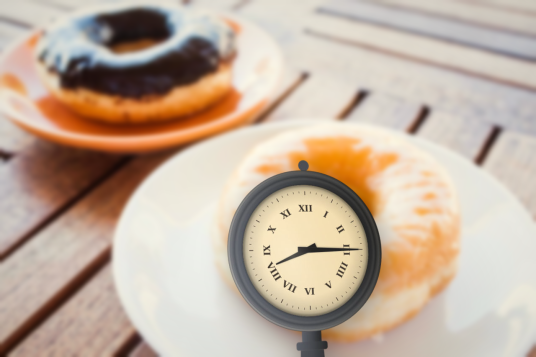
8:15
